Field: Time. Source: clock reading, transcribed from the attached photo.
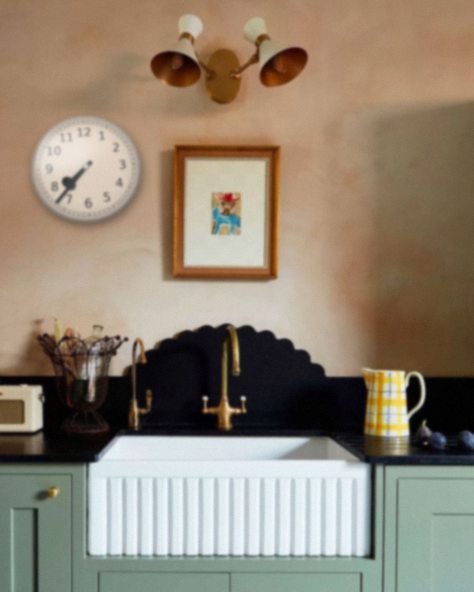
7:37
